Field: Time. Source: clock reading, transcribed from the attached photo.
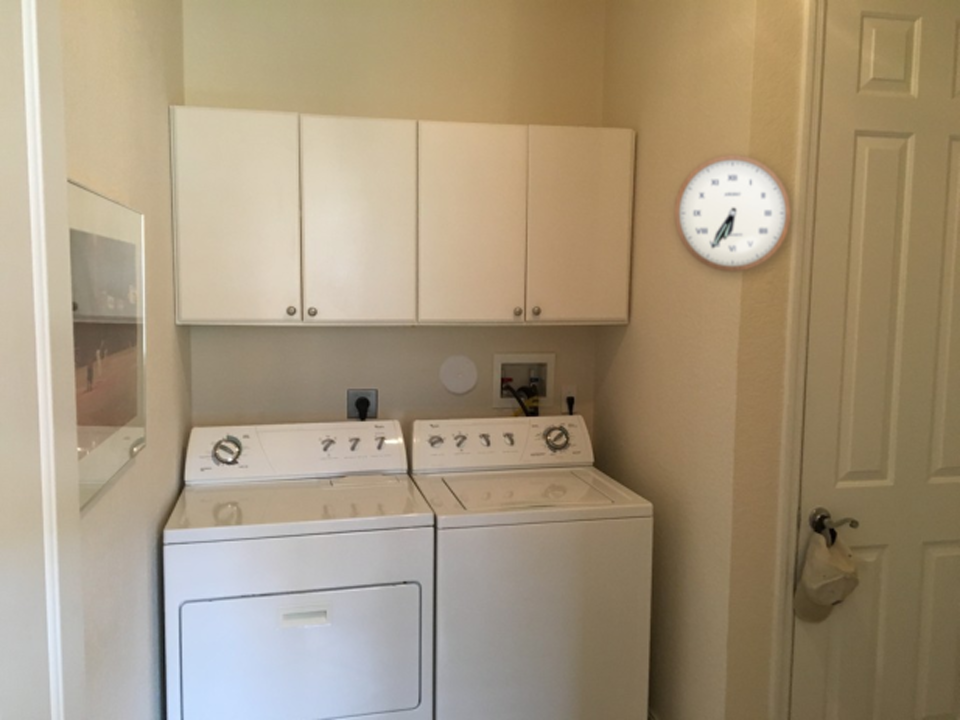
6:35
